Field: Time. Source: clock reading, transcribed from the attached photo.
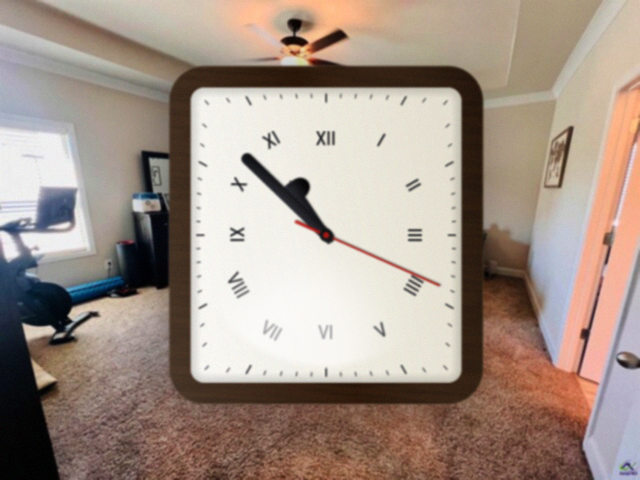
10:52:19
